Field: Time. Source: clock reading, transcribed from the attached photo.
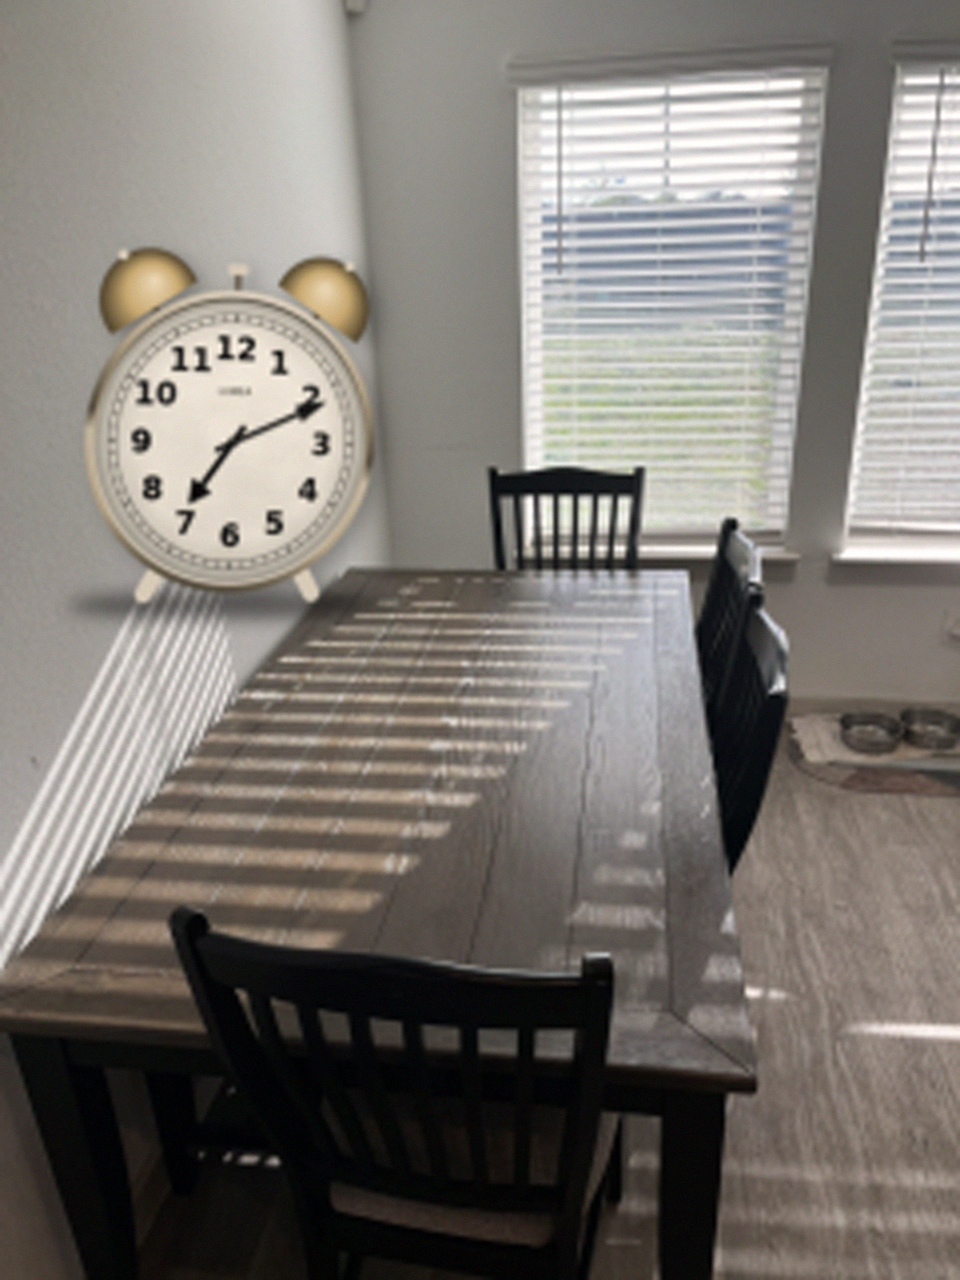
7:11
